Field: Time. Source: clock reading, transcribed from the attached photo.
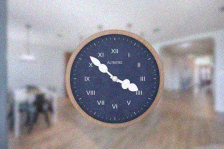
3:52
